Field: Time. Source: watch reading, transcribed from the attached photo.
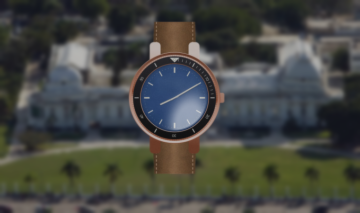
8:10
